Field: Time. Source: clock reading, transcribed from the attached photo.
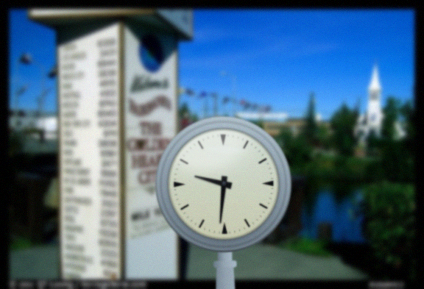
9:31
